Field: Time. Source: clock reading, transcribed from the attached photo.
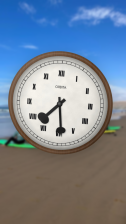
7:29
